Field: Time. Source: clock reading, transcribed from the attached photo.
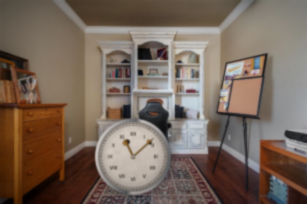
11:08
